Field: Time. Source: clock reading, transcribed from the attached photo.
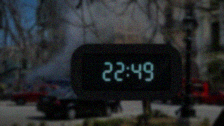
22:49
